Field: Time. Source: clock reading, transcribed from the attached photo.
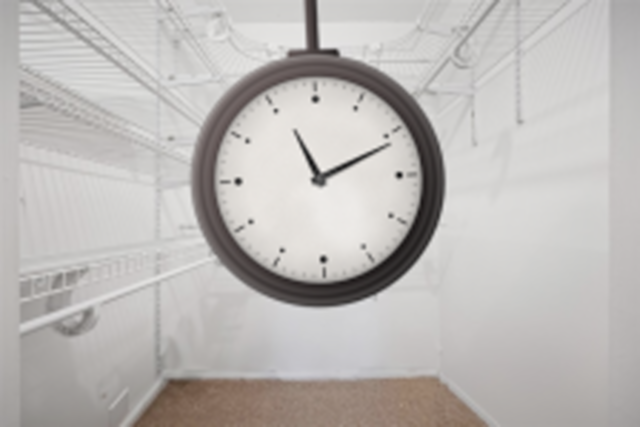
11:11
